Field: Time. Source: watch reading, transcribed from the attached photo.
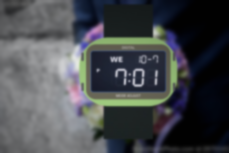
7:01
